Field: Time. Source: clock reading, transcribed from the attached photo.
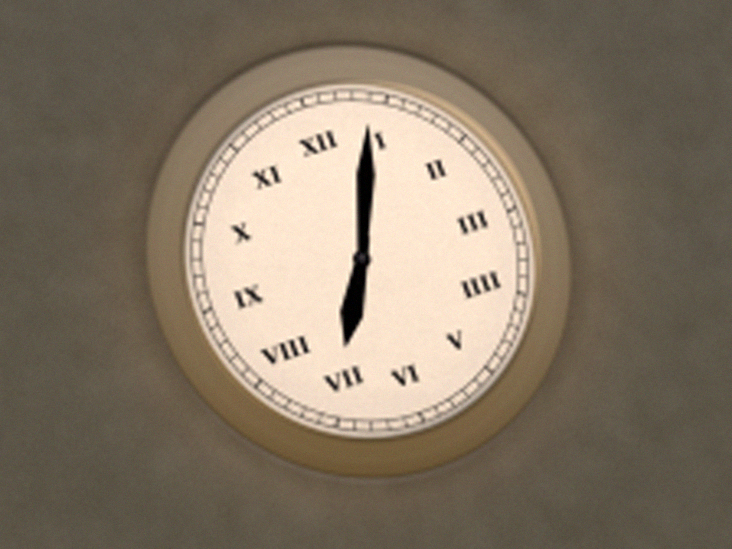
7:04
